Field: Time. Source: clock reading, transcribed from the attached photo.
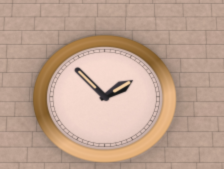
1:53
